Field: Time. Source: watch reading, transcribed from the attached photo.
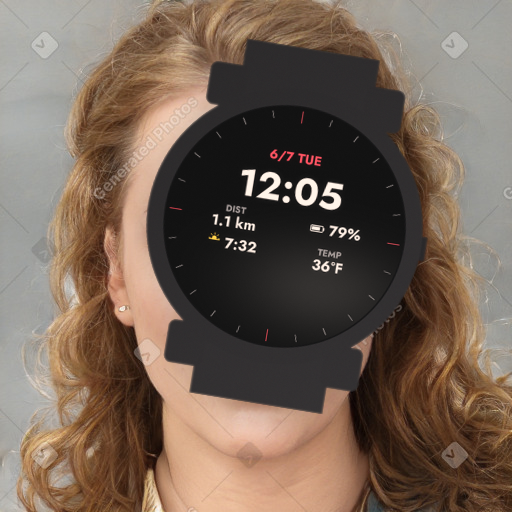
12:05
